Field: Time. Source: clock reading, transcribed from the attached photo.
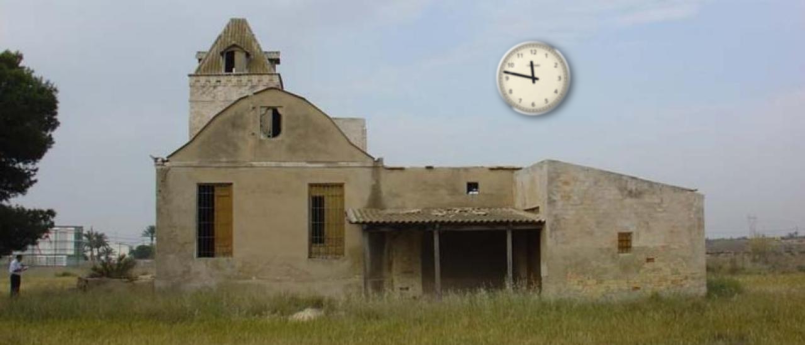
11:47
